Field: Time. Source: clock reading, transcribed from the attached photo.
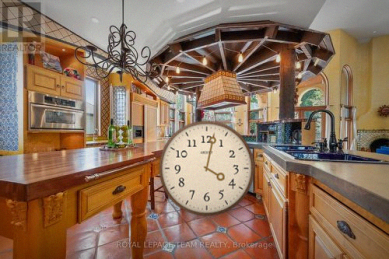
4:02
